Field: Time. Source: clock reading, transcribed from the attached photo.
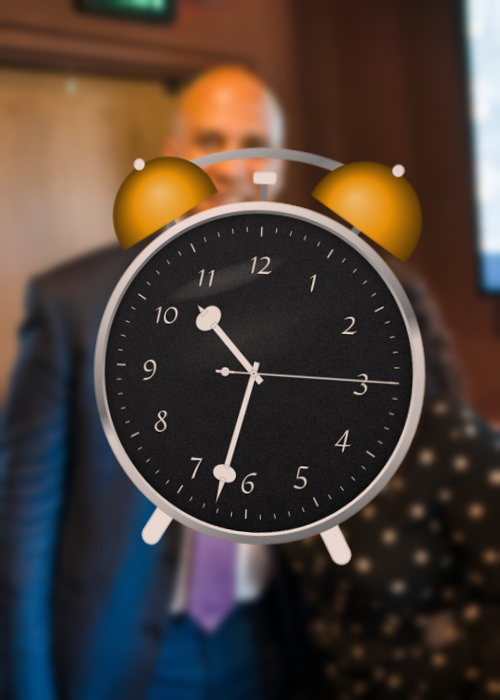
10:32:15
